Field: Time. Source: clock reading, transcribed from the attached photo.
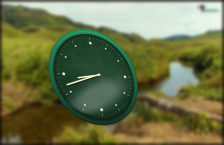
8:42
